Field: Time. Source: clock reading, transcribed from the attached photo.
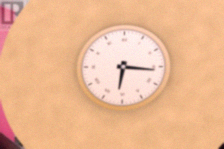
6:16
